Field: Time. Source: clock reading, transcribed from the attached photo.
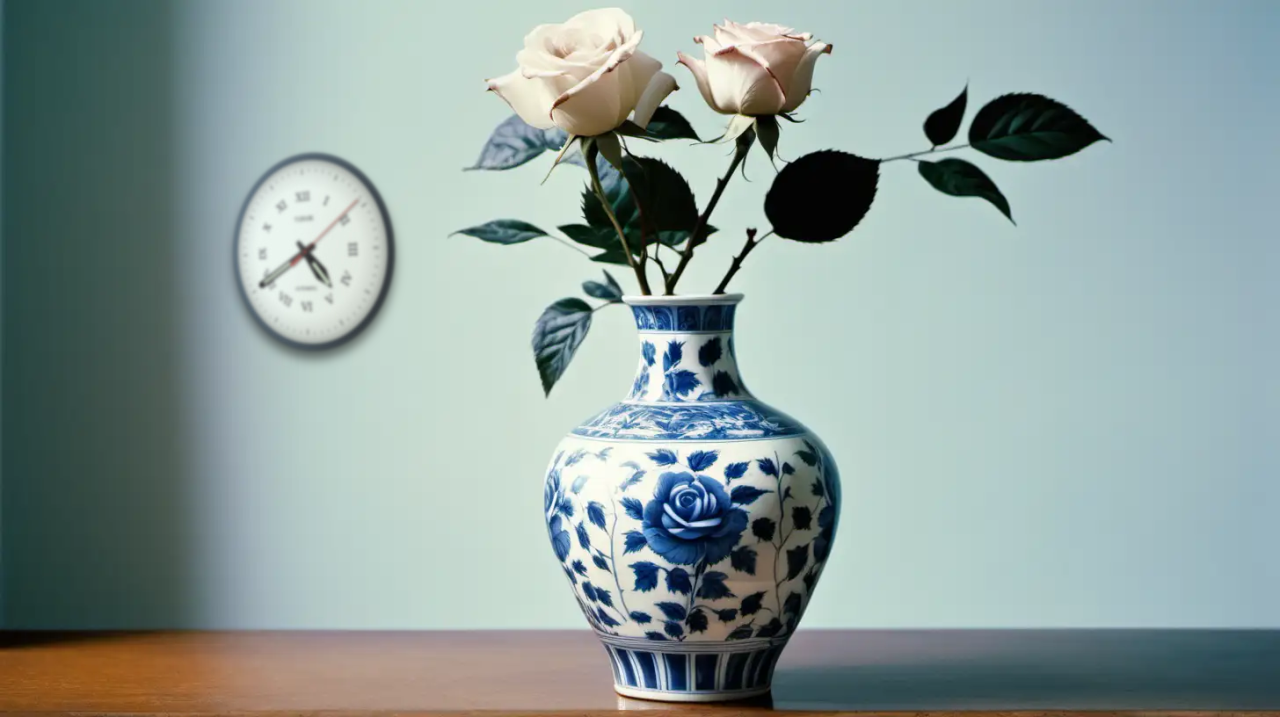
4:40:09
